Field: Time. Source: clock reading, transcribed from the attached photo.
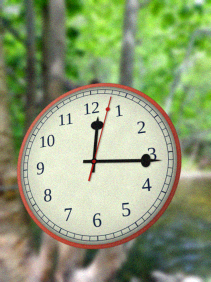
12:16:03
